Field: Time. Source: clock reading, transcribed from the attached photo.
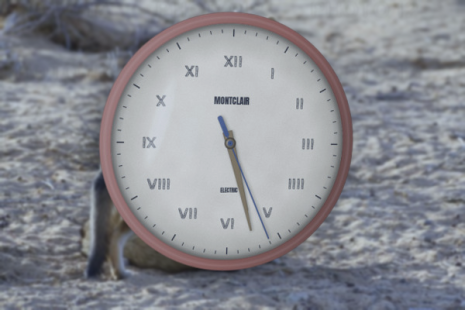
5:27:26
